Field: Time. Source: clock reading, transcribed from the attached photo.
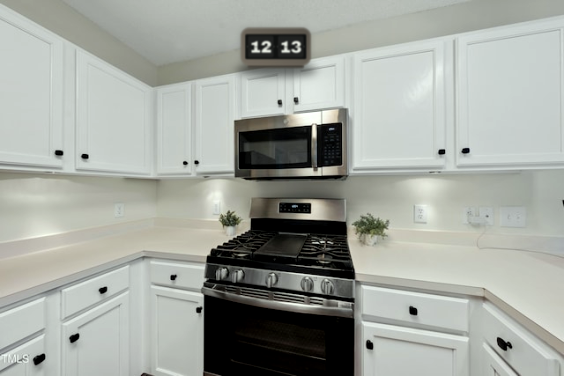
12:13
